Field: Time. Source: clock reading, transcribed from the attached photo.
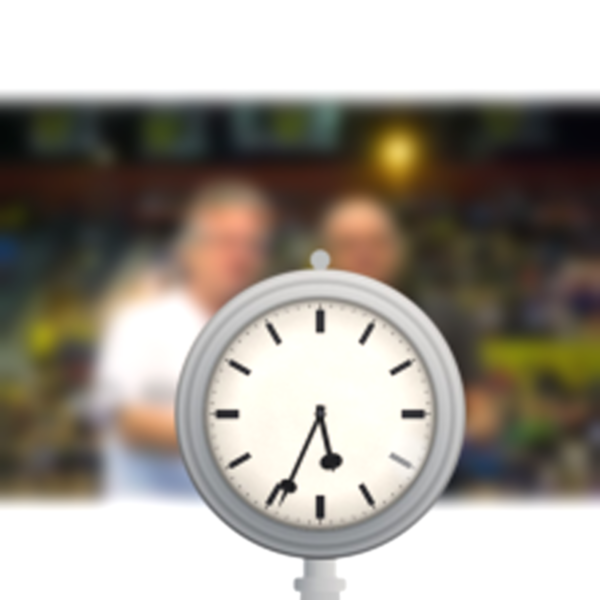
5:34
